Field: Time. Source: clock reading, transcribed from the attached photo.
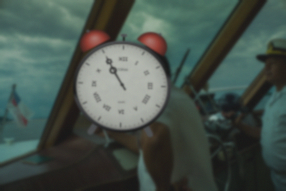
10:55
